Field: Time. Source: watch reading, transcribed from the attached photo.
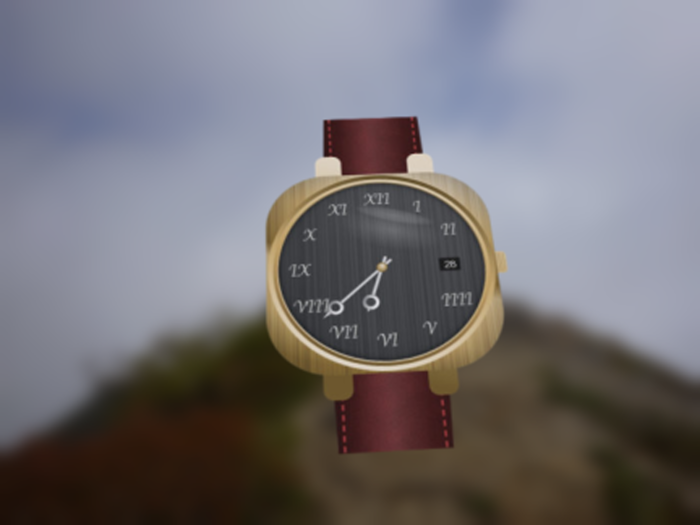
6:38
